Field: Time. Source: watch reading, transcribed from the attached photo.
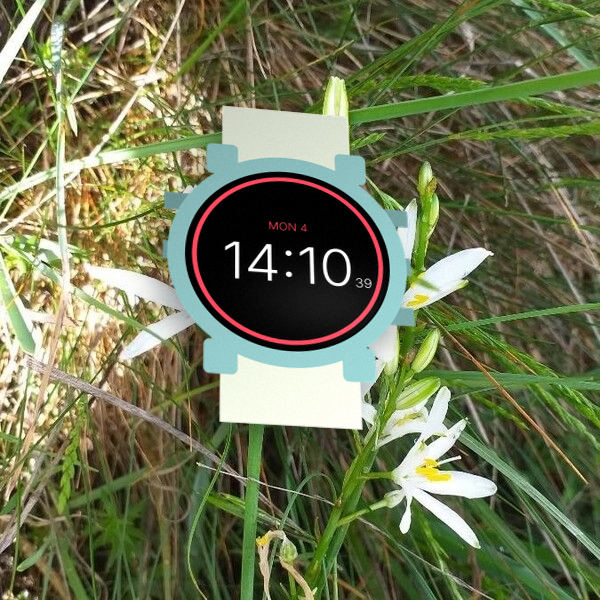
14:10:39
